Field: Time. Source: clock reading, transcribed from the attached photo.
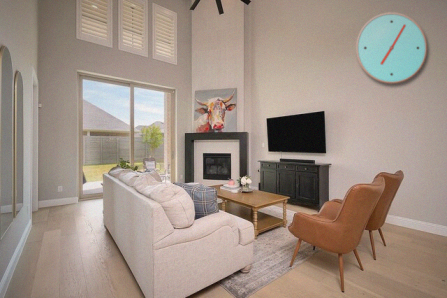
7:05
